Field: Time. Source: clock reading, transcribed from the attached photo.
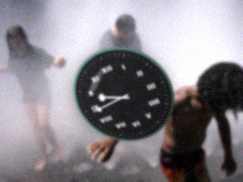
9:44
